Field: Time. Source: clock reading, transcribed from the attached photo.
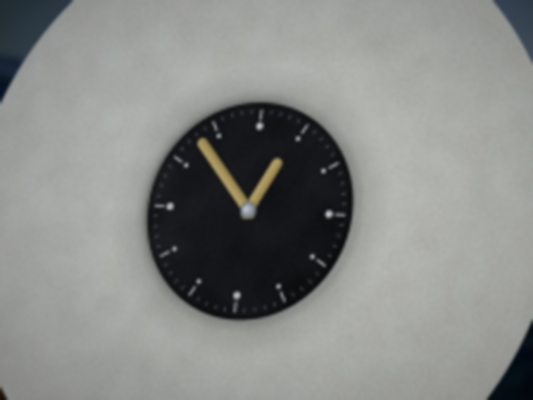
12:53
